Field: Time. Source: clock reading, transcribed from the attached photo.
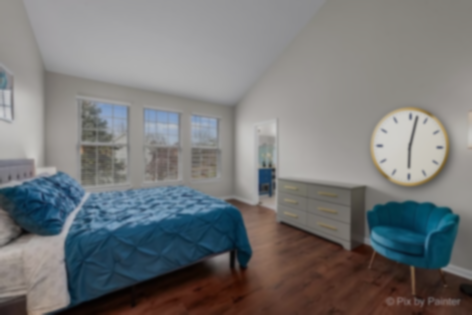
6:02
